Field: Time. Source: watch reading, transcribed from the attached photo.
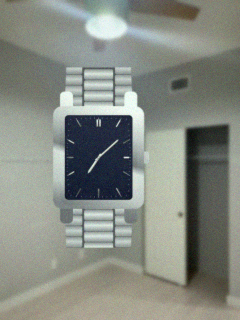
7:08
